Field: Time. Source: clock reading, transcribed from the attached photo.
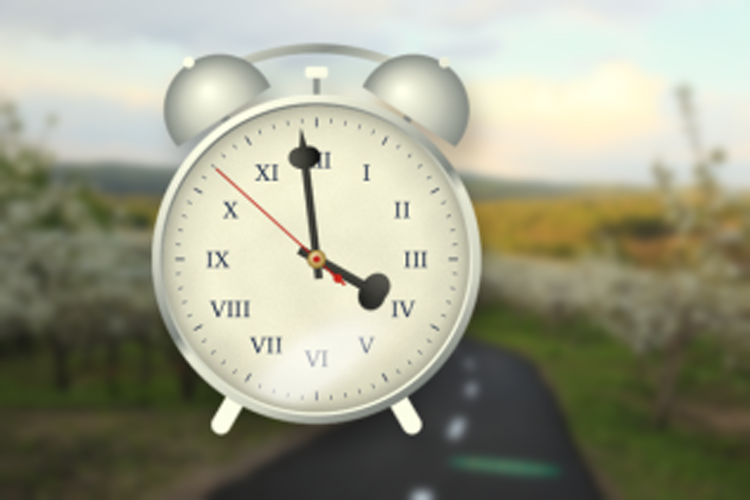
3:58:52
